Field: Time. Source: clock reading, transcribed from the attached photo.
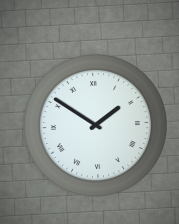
1:51
